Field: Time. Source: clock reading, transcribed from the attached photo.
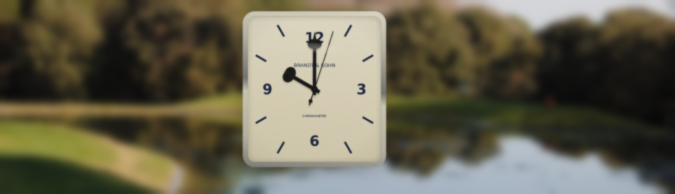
10:00:03
